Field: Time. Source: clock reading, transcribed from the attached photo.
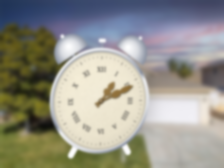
1:11
